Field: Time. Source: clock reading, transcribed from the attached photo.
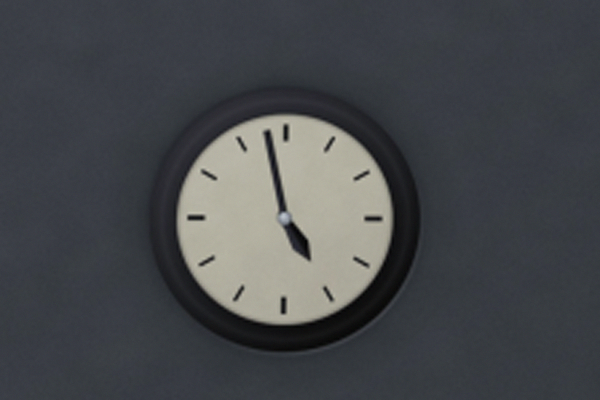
4:58
